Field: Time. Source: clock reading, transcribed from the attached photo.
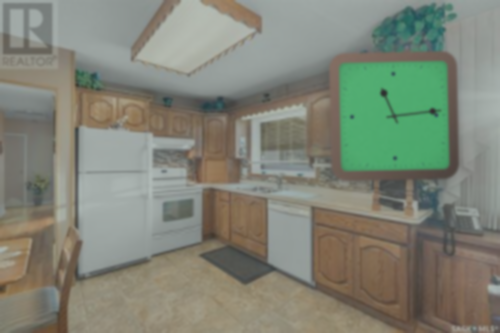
11:14
